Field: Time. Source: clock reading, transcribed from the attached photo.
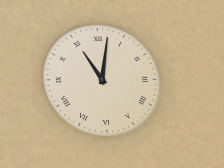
11:02
